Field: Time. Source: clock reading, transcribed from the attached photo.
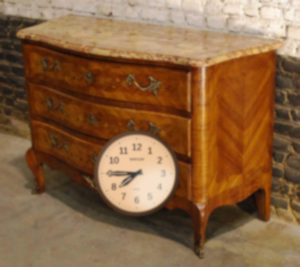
7:45
